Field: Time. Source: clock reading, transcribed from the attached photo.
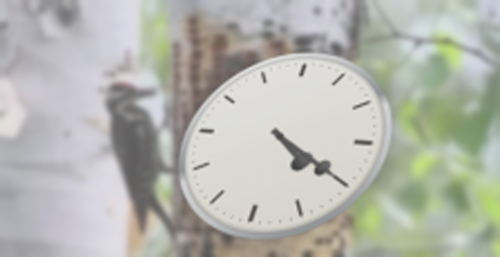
4:20
